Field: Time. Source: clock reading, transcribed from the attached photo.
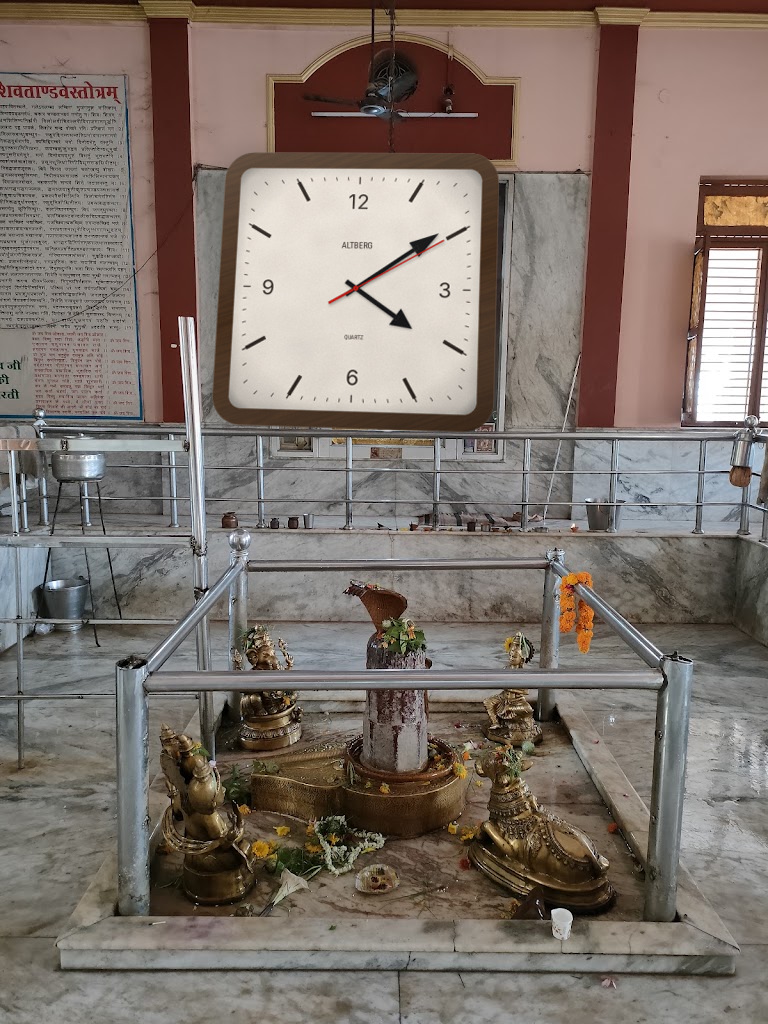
4:09:10
